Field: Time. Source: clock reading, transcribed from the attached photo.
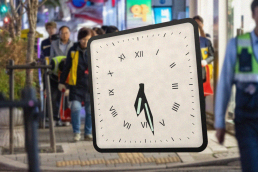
6:28
